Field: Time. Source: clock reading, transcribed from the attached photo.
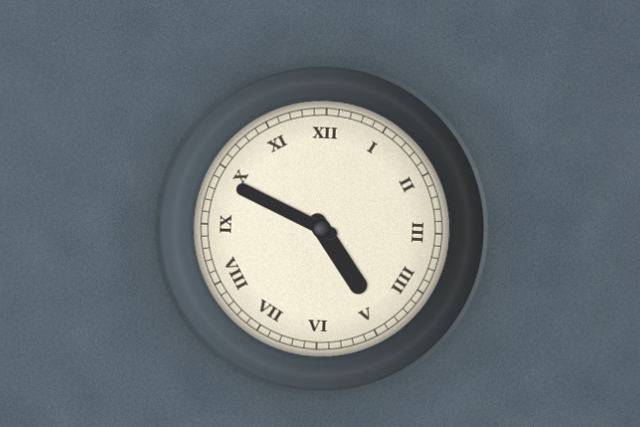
4:49
